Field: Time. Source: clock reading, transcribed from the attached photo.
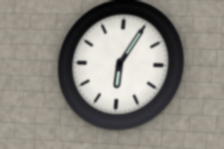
6:05
